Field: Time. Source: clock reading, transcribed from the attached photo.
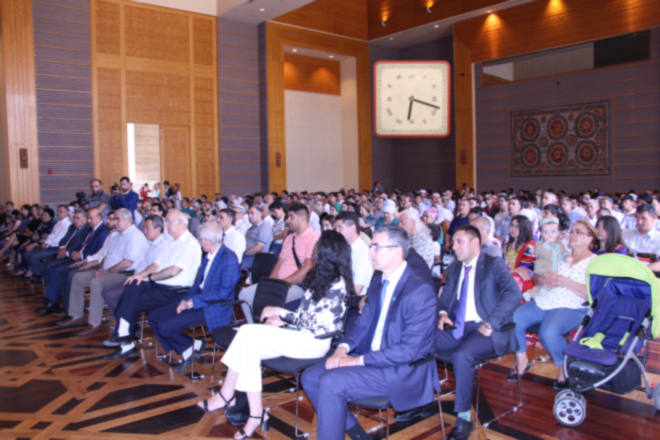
6:18
